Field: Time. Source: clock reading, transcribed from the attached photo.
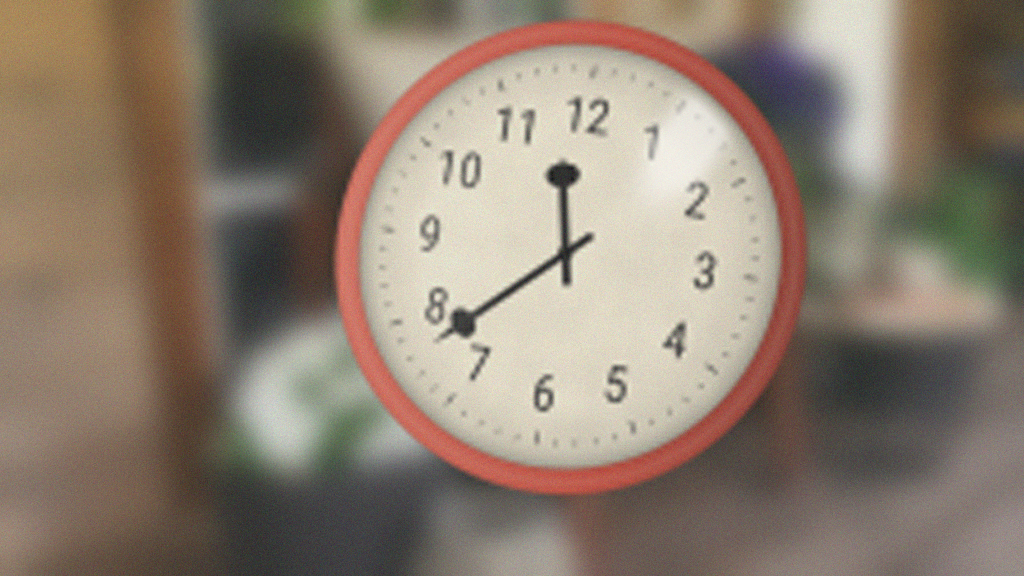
11:38
